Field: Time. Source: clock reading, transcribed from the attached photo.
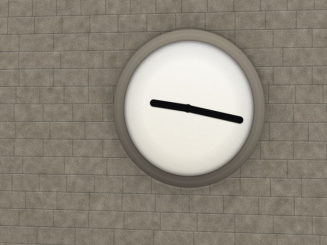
9:17
